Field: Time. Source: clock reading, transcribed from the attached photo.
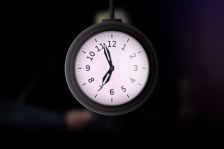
6:57
